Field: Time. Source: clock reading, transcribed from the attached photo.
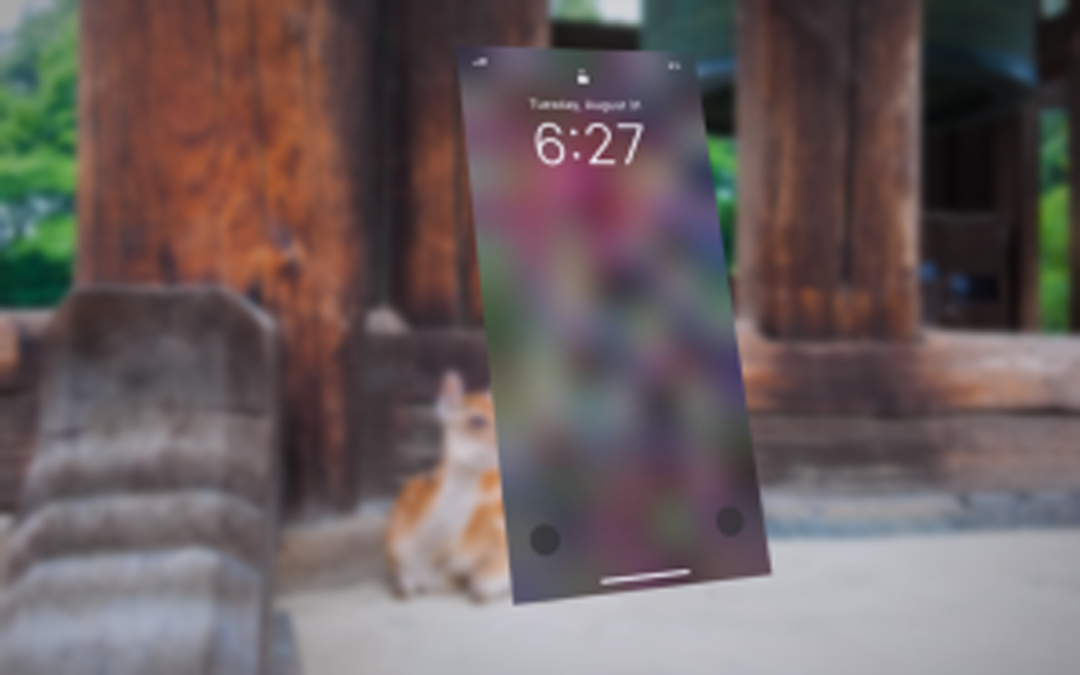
6:27
